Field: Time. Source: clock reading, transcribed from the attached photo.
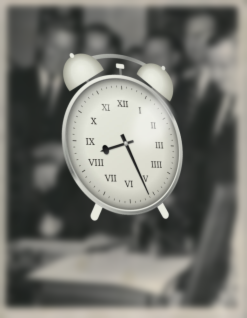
8:26
